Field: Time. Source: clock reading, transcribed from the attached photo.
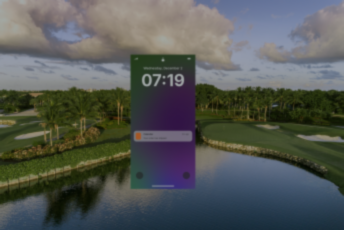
7:19
